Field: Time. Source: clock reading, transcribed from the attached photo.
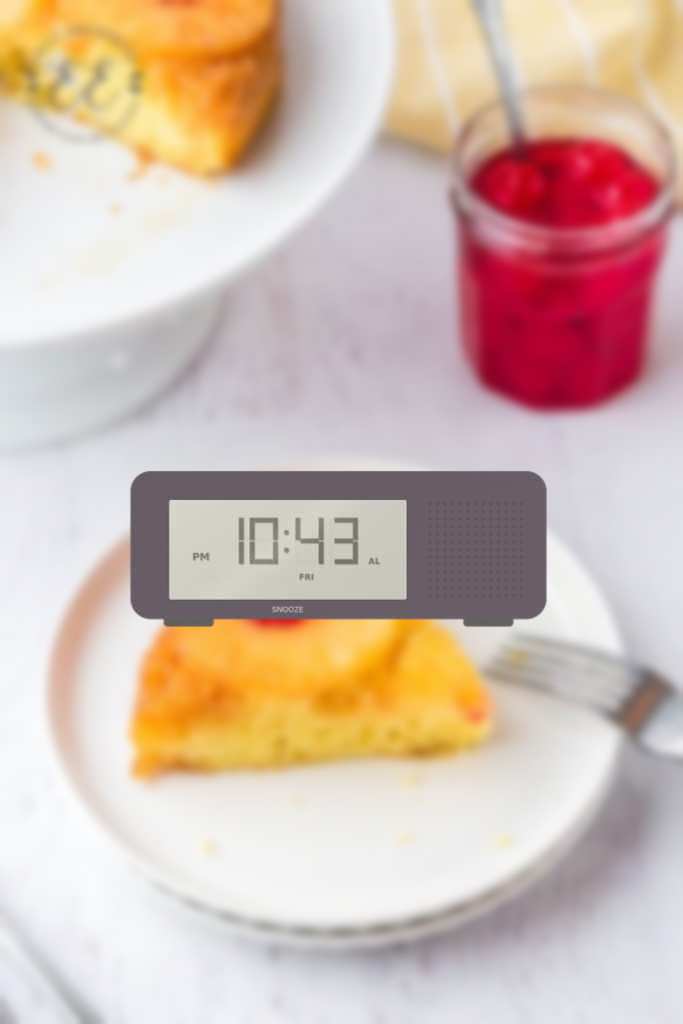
10:43
